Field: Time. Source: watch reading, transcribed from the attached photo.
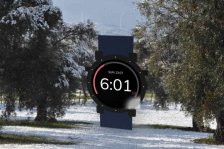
6:01
